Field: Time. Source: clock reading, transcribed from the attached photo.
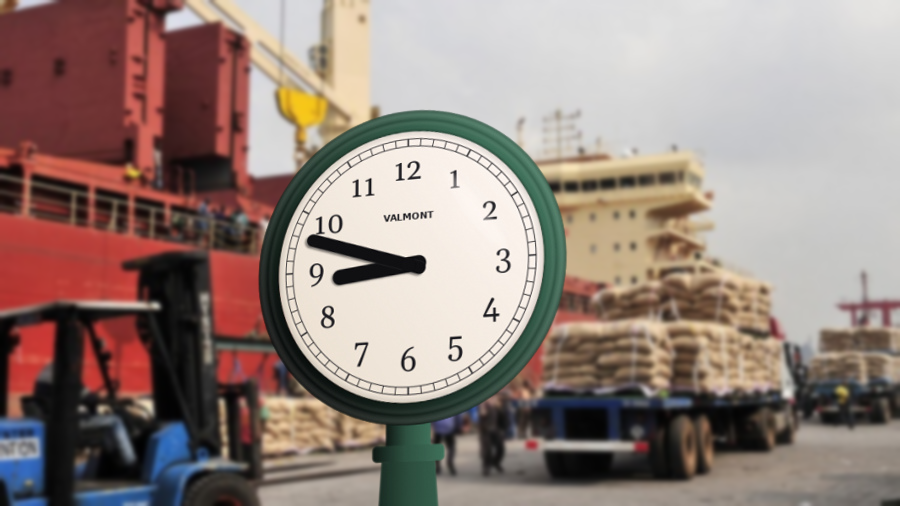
8:48
